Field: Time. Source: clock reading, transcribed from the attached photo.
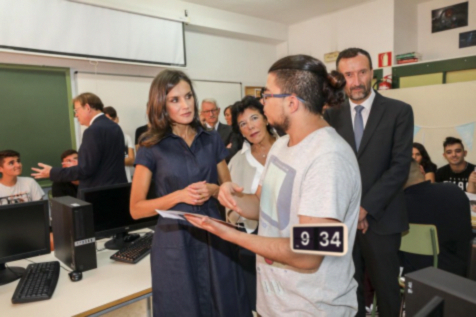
9:34
